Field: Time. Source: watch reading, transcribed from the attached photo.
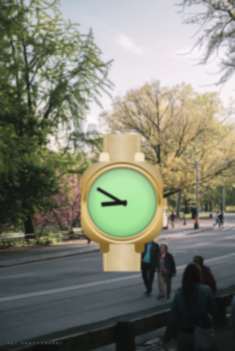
8:50
